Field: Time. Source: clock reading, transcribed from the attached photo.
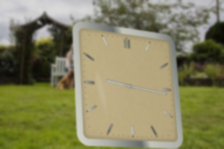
9:16
